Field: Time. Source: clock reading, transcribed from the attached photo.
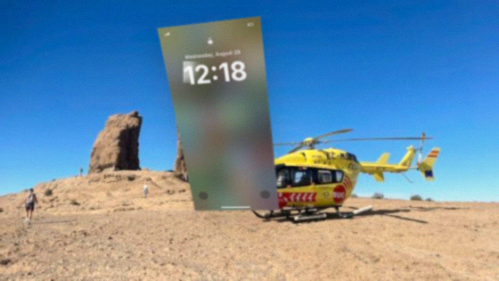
12:18
